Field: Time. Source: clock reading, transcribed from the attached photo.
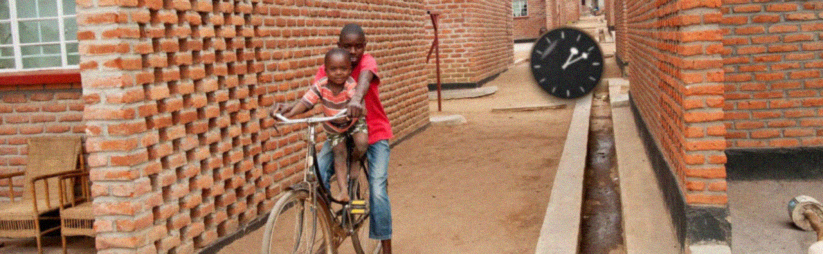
1:11
